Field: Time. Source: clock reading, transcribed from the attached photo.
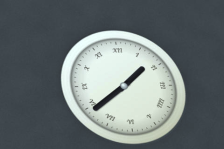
1:39
